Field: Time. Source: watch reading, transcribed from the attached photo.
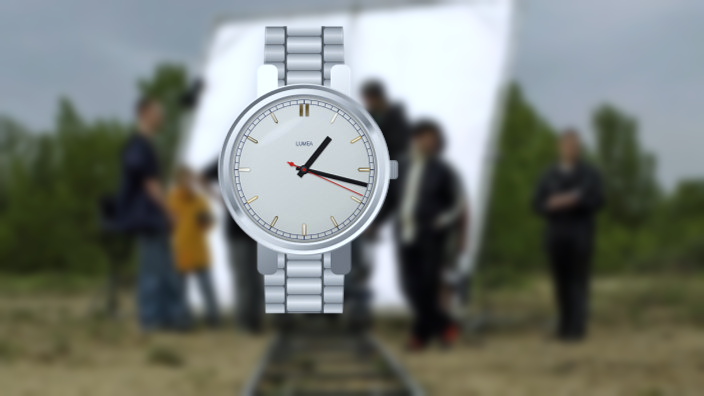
1:17:19
